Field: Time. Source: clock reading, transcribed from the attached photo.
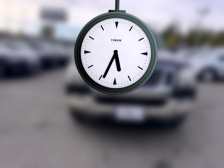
5:34
